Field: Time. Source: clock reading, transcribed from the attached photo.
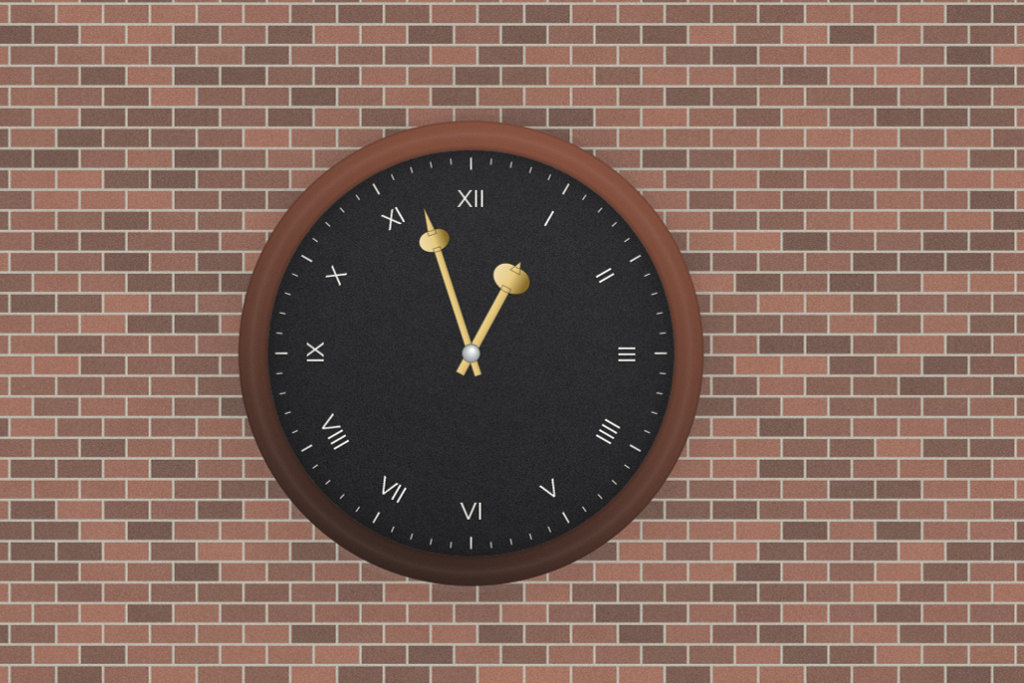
12:57
